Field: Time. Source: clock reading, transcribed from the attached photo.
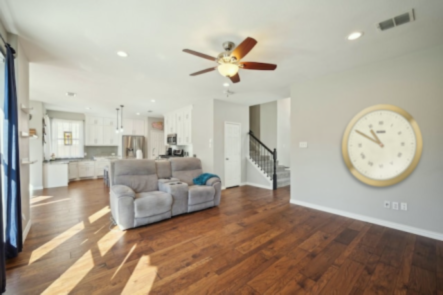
10:50
